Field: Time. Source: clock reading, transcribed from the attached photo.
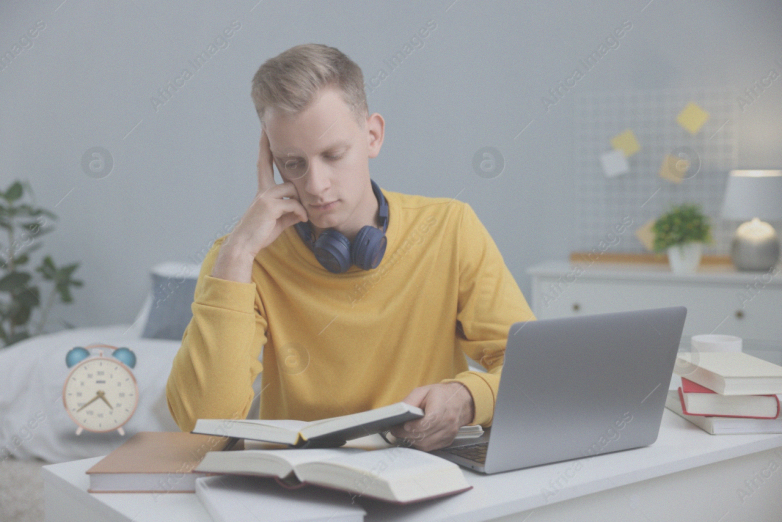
4:39
